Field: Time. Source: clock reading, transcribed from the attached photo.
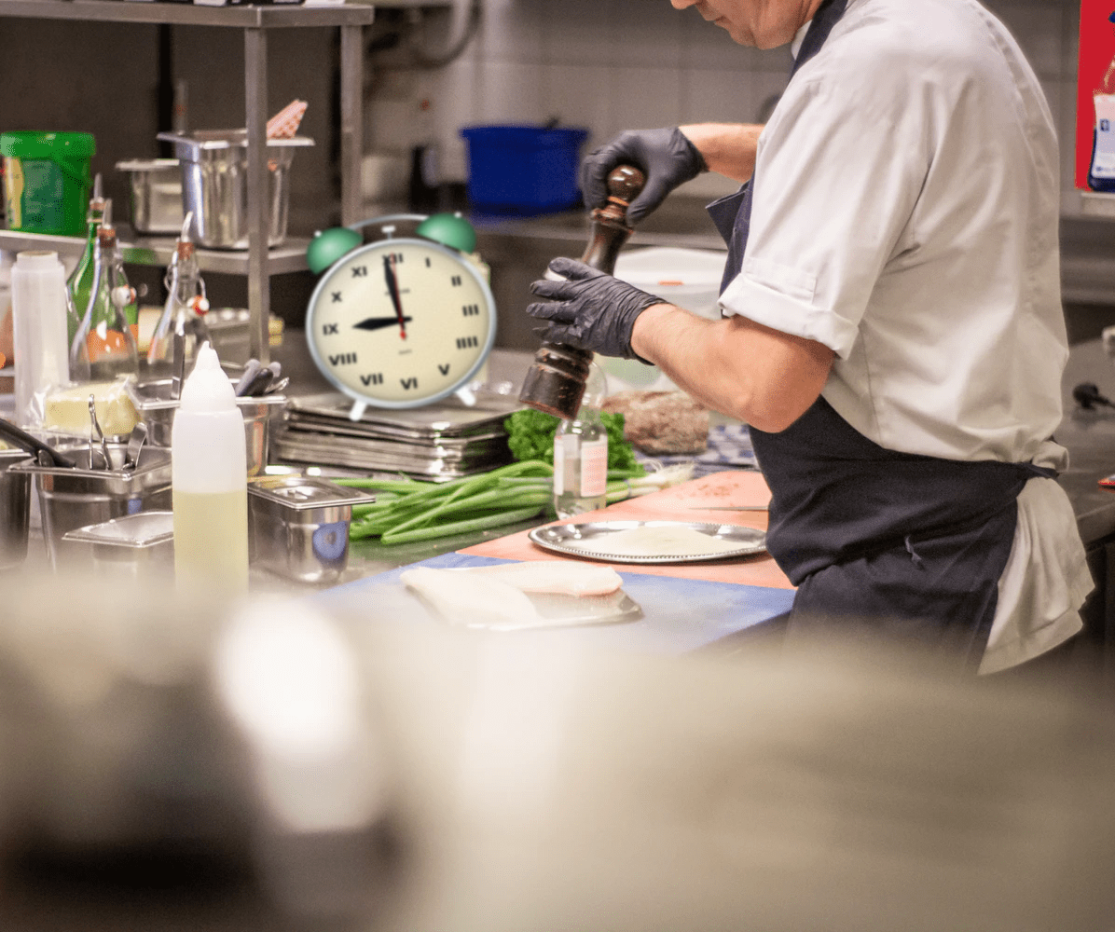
8:59:00
